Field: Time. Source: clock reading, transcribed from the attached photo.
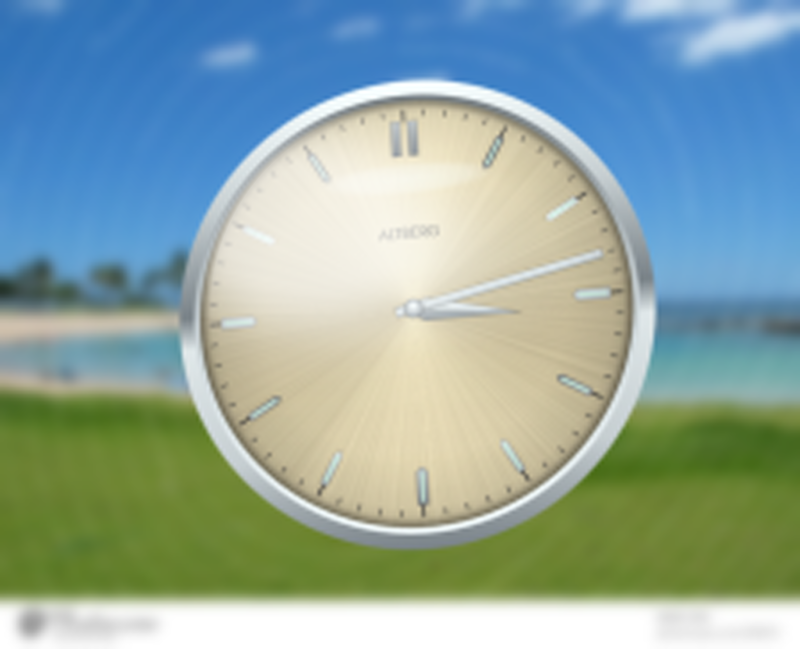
3:13
